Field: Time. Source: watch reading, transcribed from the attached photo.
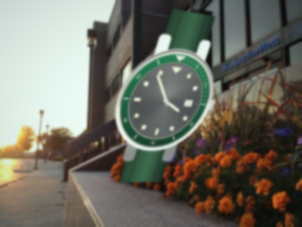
3:54
